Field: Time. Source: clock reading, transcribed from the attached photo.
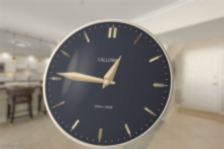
12:46
